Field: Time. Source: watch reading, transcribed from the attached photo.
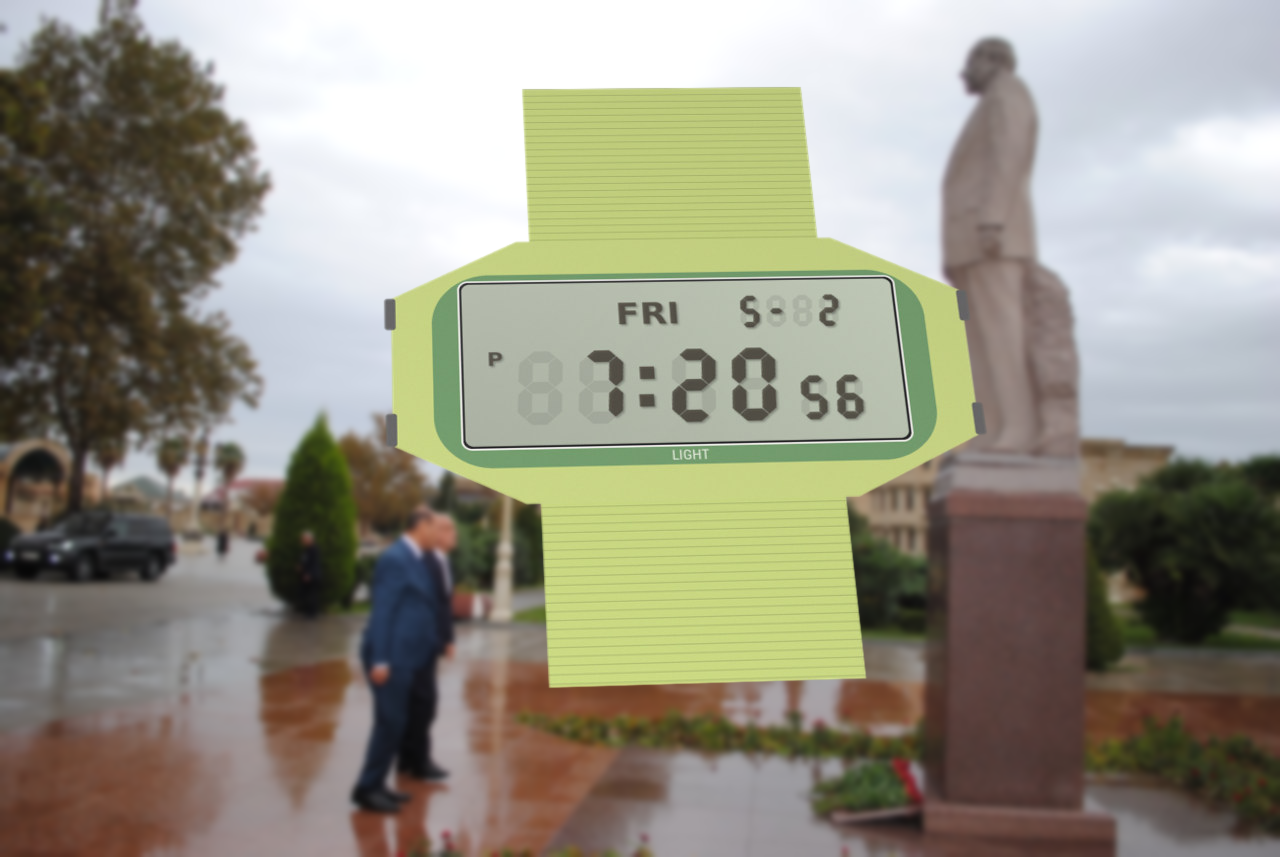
7:20:56
